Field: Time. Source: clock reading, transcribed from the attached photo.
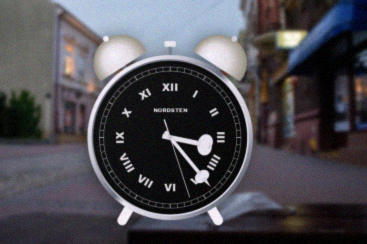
3:23:27
